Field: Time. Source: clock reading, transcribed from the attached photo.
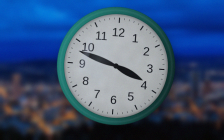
3:48
